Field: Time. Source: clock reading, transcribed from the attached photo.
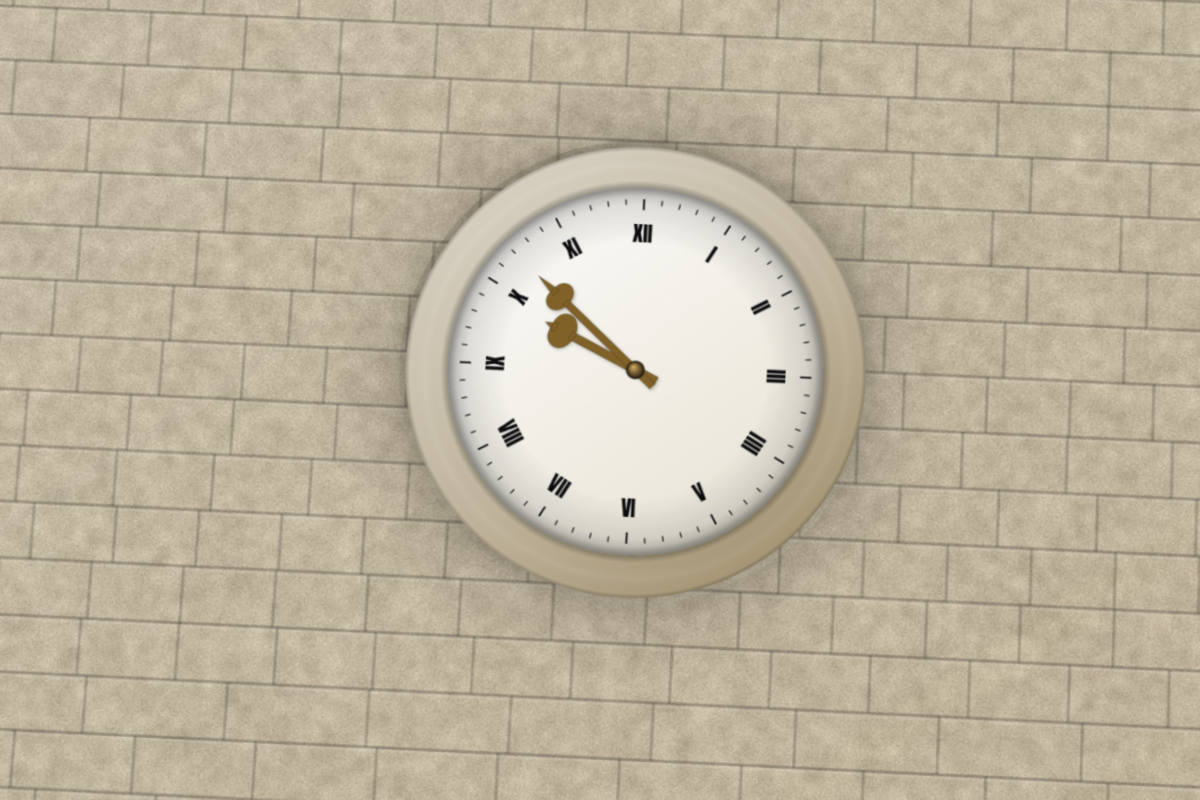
9:52
